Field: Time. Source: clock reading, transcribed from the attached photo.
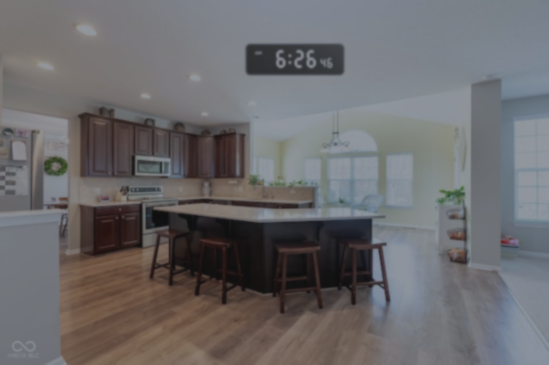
6:26
